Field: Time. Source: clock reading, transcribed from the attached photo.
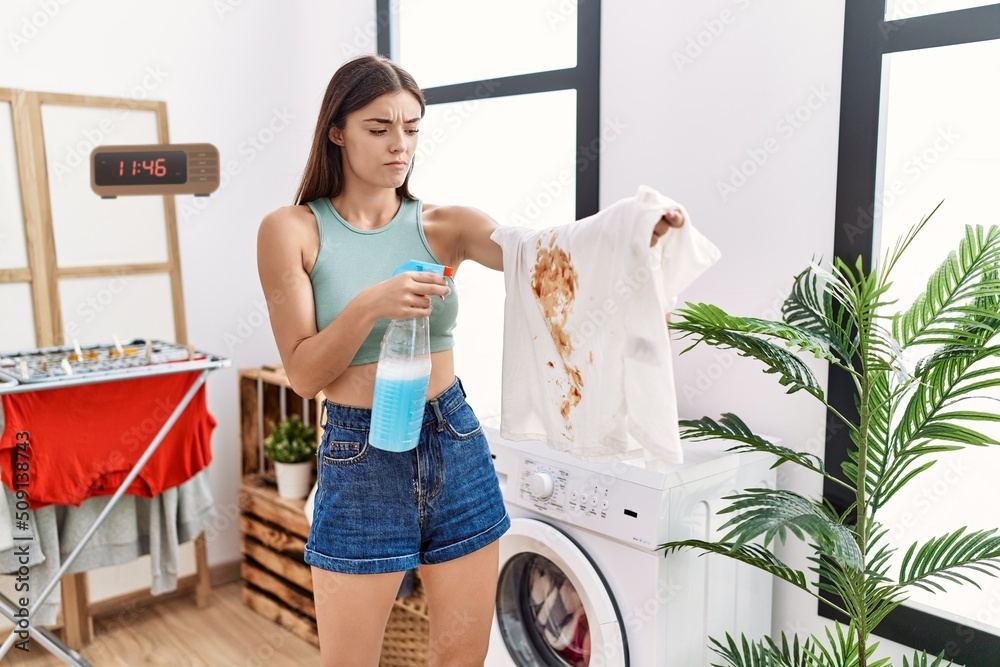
11:46
